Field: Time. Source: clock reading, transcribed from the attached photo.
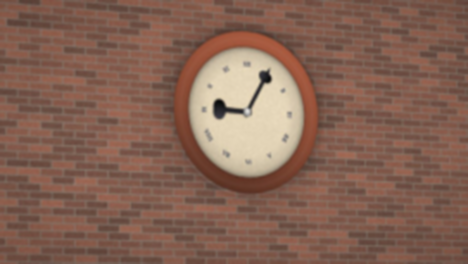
9:05
